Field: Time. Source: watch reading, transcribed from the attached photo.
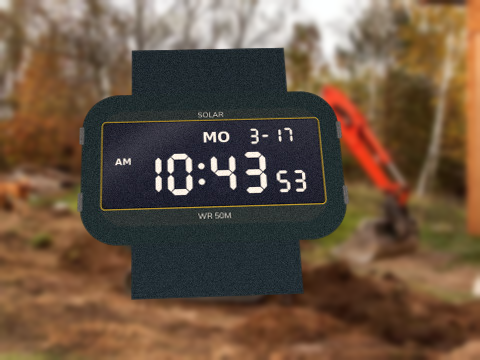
10:43:53
